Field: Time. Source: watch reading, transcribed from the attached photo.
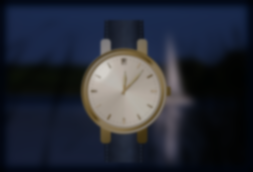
12:07
